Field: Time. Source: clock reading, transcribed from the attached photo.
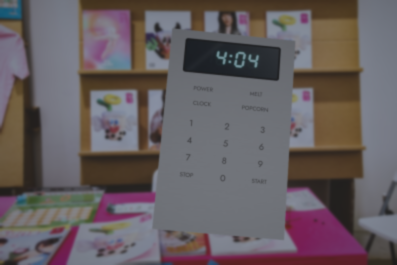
4:04
